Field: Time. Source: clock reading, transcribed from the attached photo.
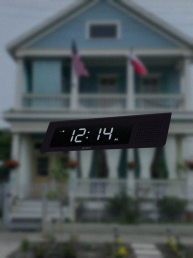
12:14
